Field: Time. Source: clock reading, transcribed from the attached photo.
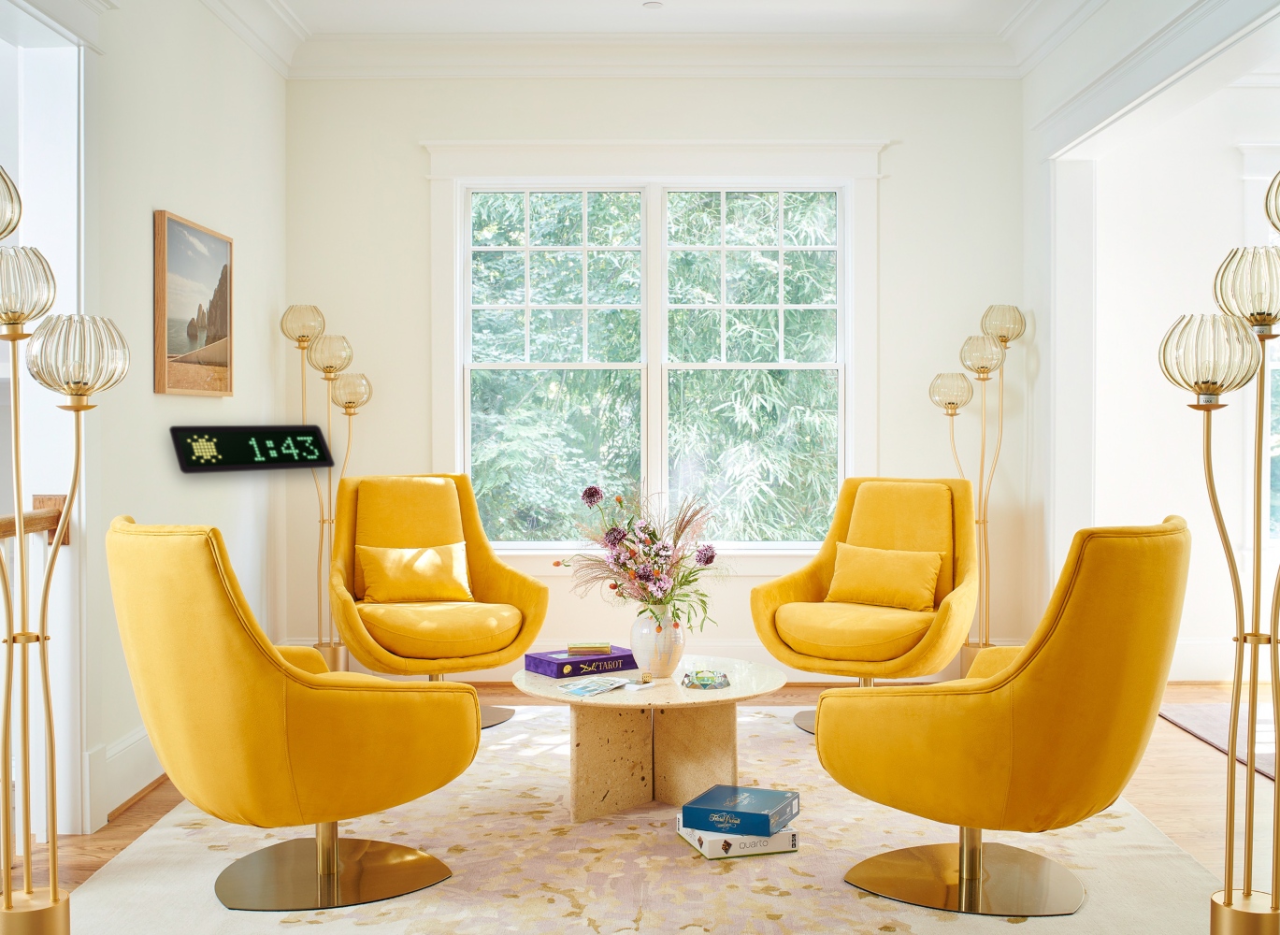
1:43
